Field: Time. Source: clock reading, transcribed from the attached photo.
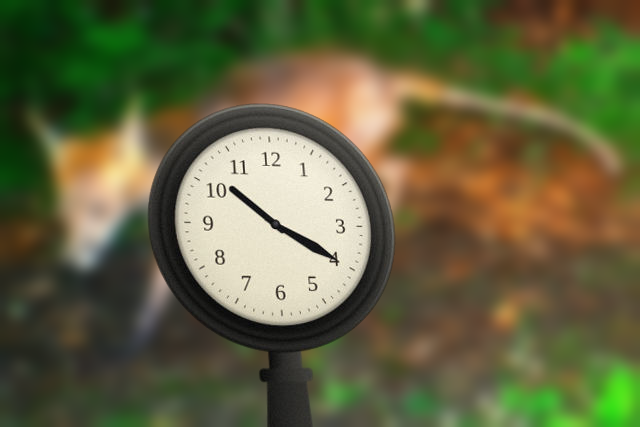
10:20
